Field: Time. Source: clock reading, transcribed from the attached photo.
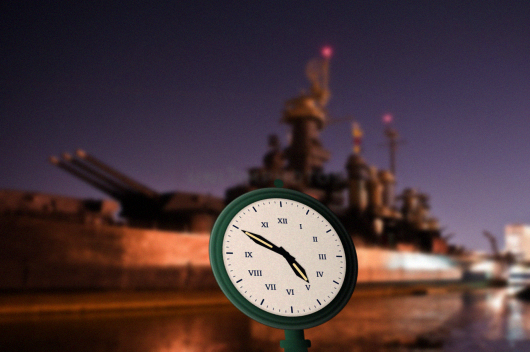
4:50
